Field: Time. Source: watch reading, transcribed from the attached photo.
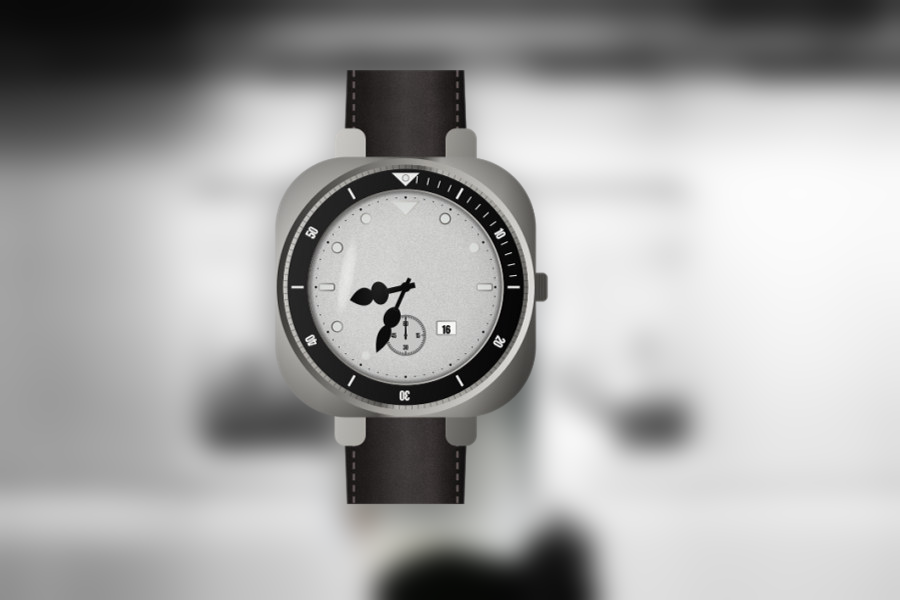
8:34
